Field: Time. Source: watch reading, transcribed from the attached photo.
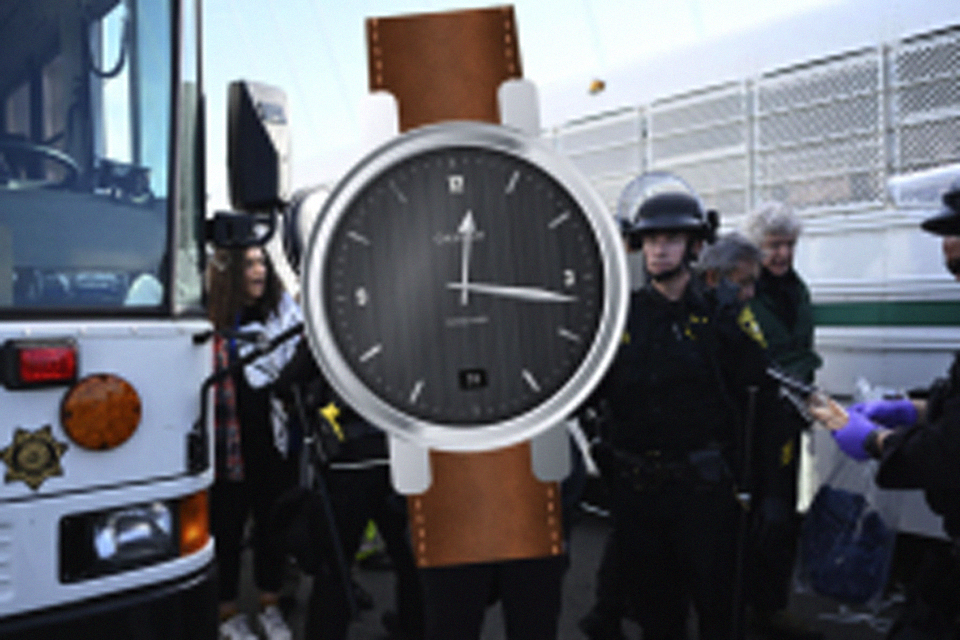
12:17
